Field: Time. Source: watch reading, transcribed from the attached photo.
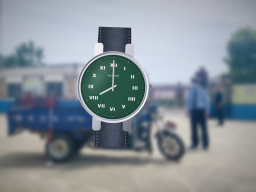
8:00
